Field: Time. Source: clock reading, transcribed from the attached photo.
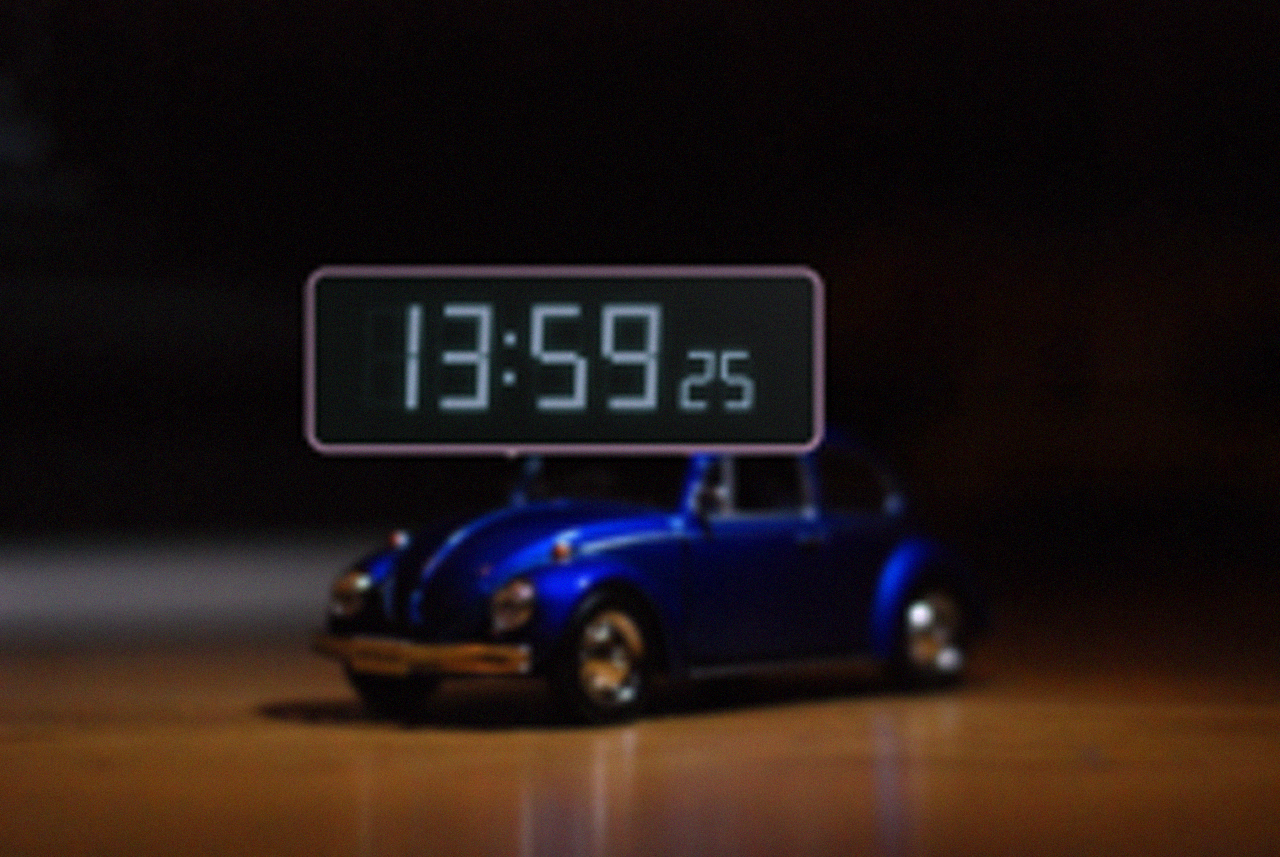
13:59:25
